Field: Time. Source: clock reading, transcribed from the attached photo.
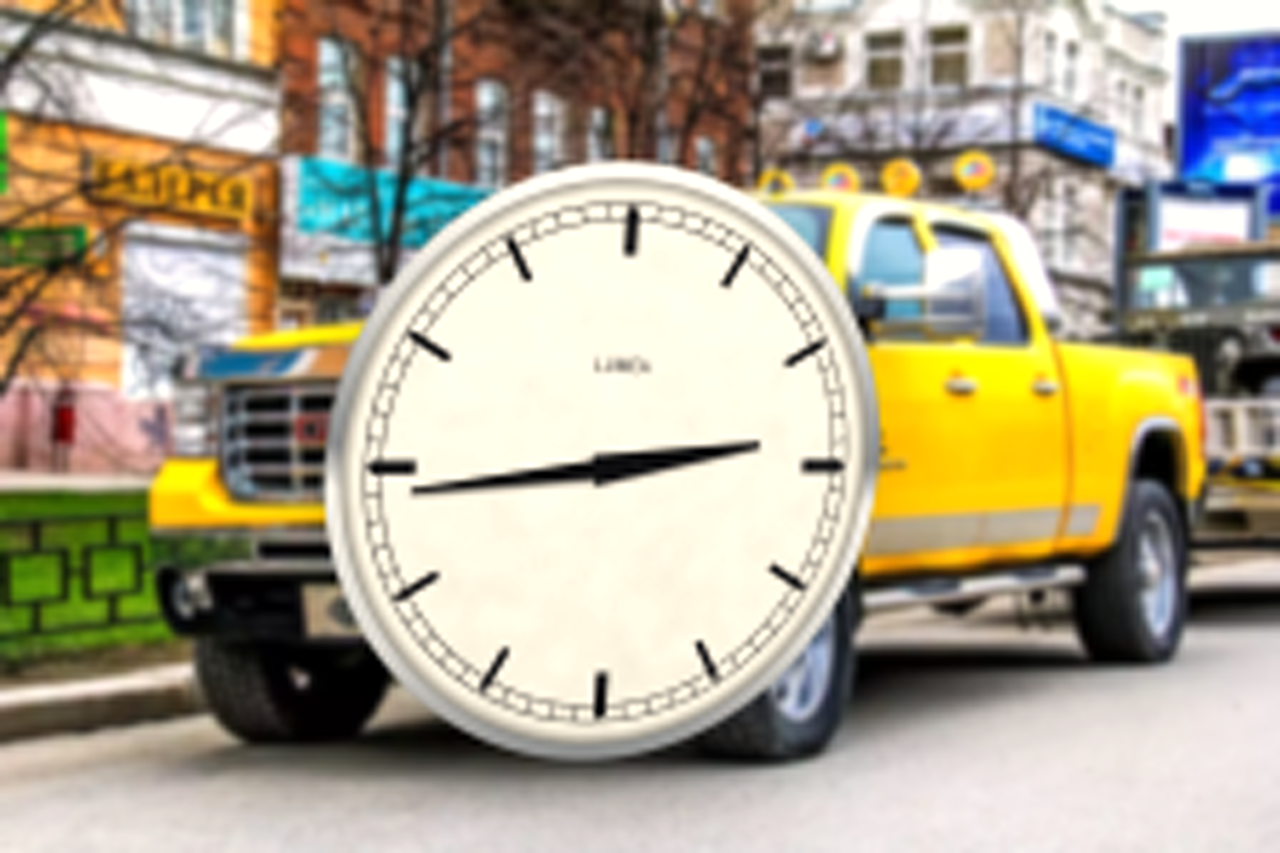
2:44
